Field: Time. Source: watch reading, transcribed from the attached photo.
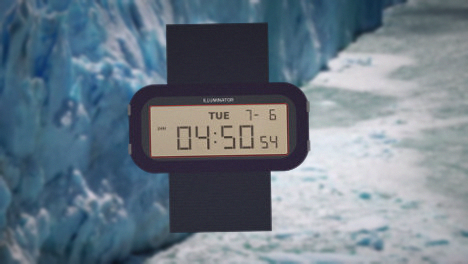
4:50:54
